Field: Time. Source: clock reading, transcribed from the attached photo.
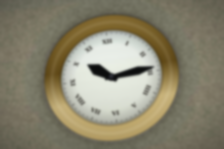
10:14
